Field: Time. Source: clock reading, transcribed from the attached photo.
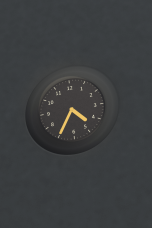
4:35
